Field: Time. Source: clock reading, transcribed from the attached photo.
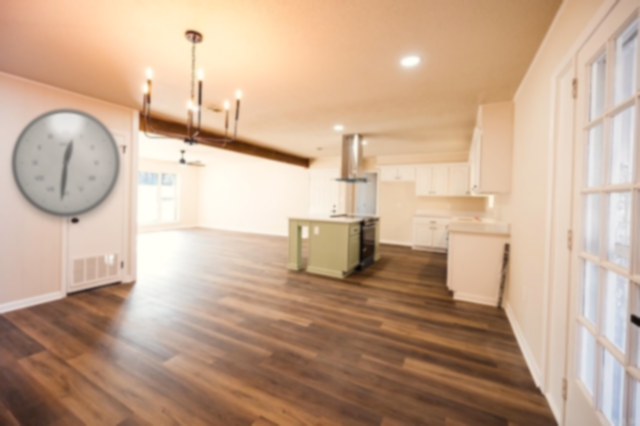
12:31
